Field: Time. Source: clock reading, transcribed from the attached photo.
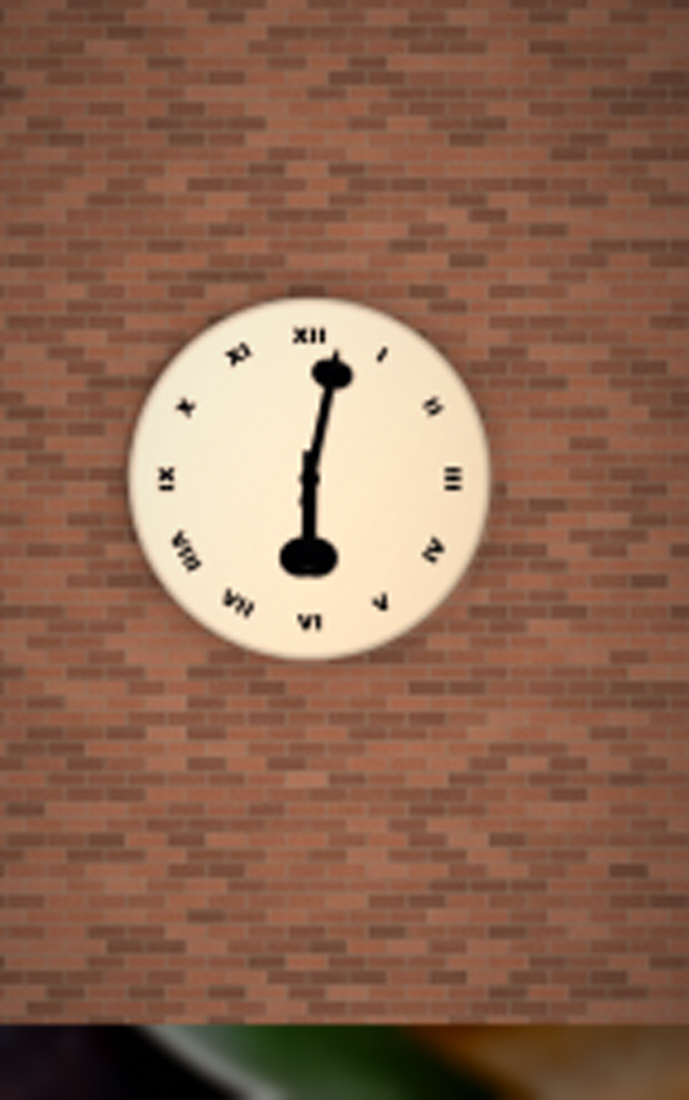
6:02
